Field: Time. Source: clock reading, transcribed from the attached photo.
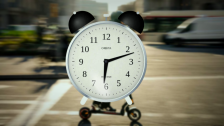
6:12
